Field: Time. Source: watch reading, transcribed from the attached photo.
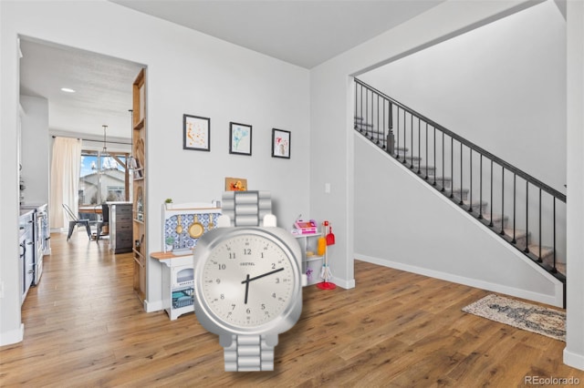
6:12
